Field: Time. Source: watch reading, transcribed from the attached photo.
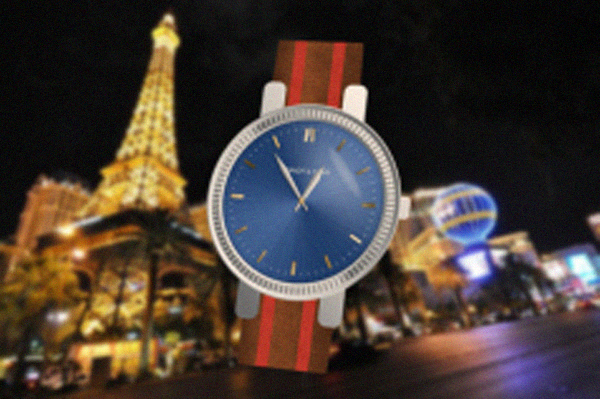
12:54
